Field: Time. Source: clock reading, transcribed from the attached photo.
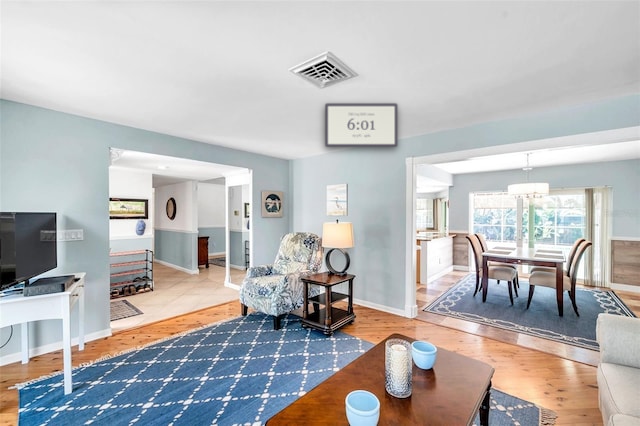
6:01
